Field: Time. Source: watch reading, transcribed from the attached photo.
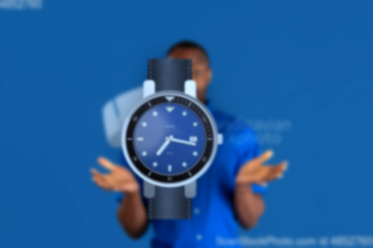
7:17
